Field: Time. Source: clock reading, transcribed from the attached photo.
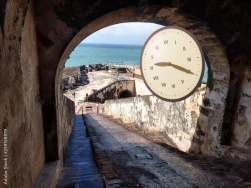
9:20
